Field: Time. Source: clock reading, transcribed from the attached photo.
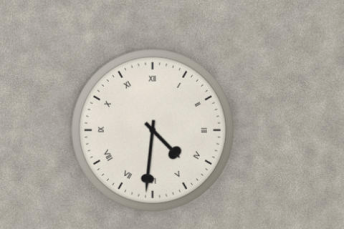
4:31
